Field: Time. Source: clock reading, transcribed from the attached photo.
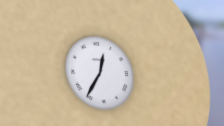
12:36
